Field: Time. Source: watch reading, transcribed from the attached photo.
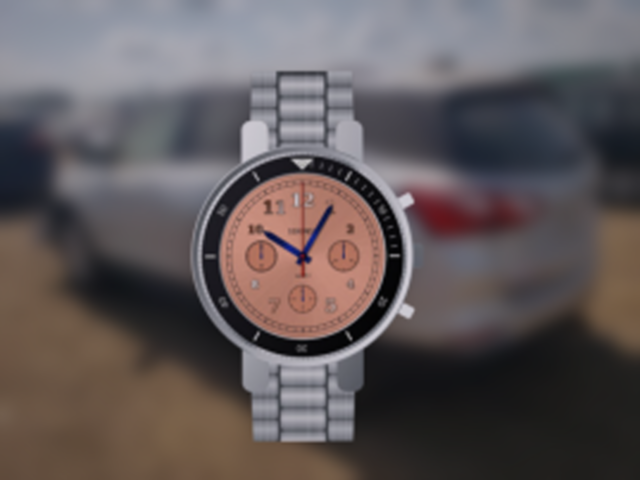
10:05
